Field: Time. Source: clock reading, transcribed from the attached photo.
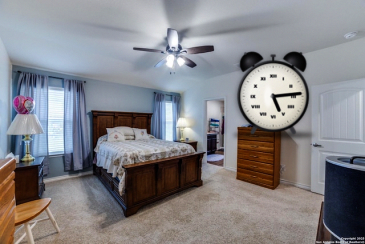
5:14
